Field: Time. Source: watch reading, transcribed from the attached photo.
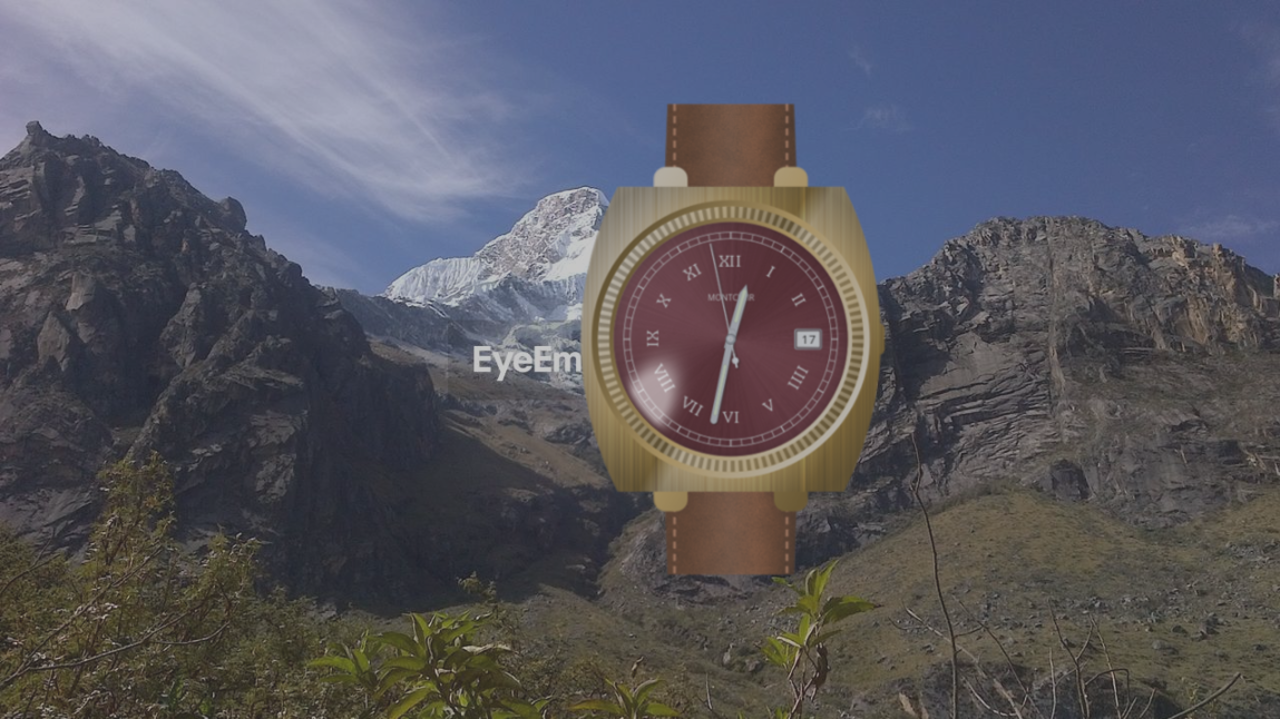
12:31:58
